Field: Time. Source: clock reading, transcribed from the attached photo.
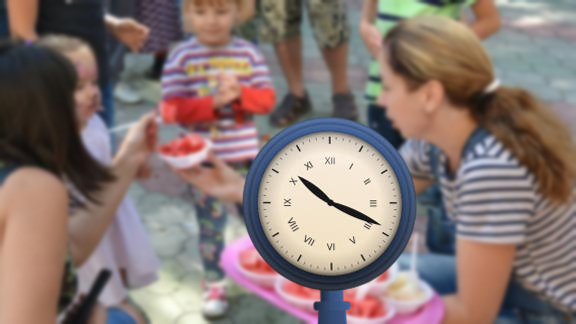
10:19
